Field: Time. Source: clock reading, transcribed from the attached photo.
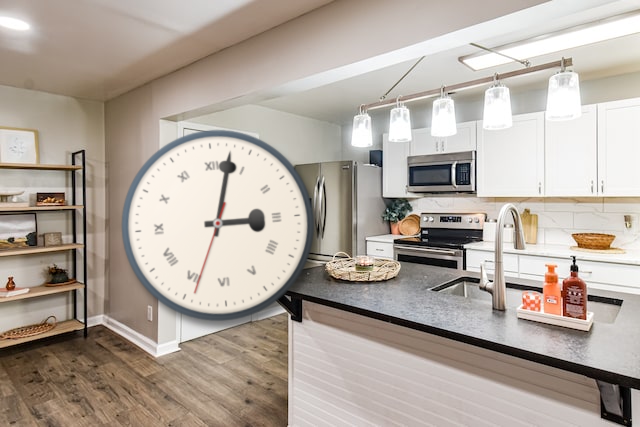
3:02:34
